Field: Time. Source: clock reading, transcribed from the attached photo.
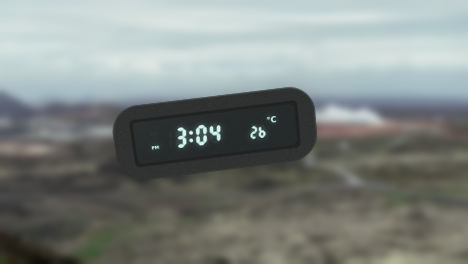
3:04
